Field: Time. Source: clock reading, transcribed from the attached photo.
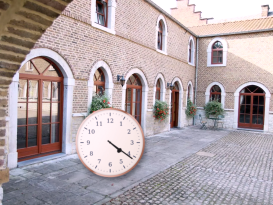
4:21
